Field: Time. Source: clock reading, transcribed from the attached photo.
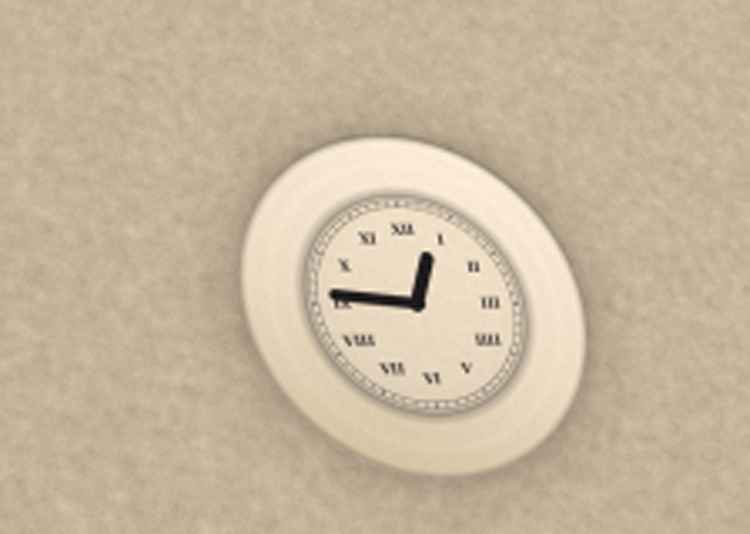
12:46
